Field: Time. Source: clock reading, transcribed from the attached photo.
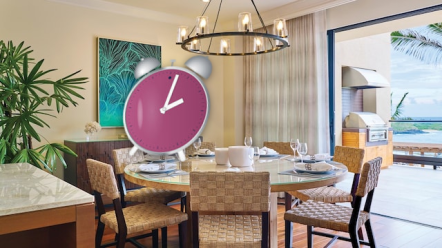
2:02
